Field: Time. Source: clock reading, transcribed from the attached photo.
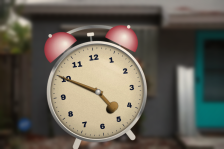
4:50
